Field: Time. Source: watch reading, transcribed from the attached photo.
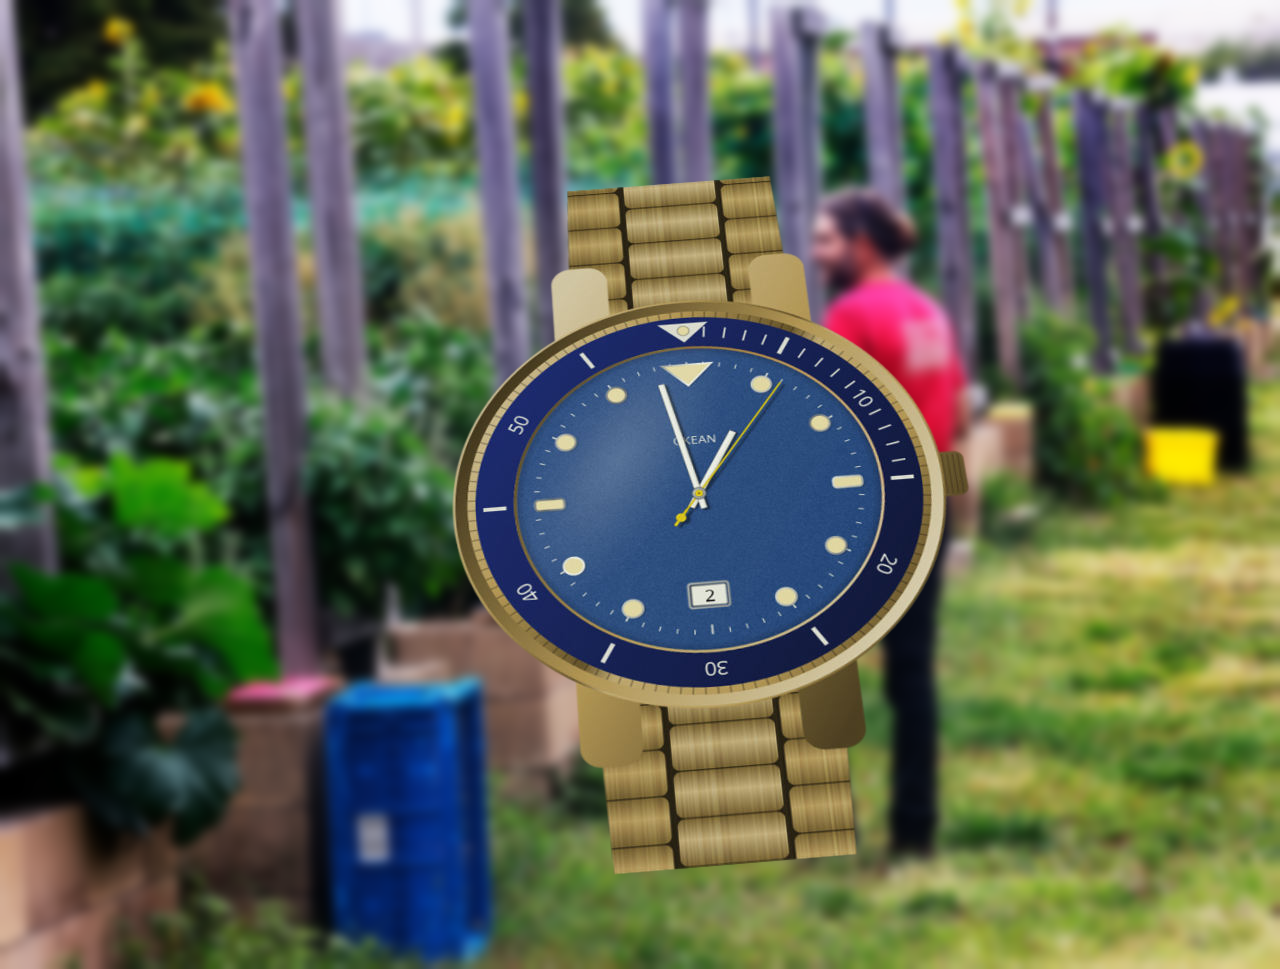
12:58:06
